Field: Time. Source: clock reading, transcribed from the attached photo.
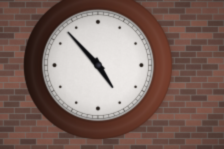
4:53
